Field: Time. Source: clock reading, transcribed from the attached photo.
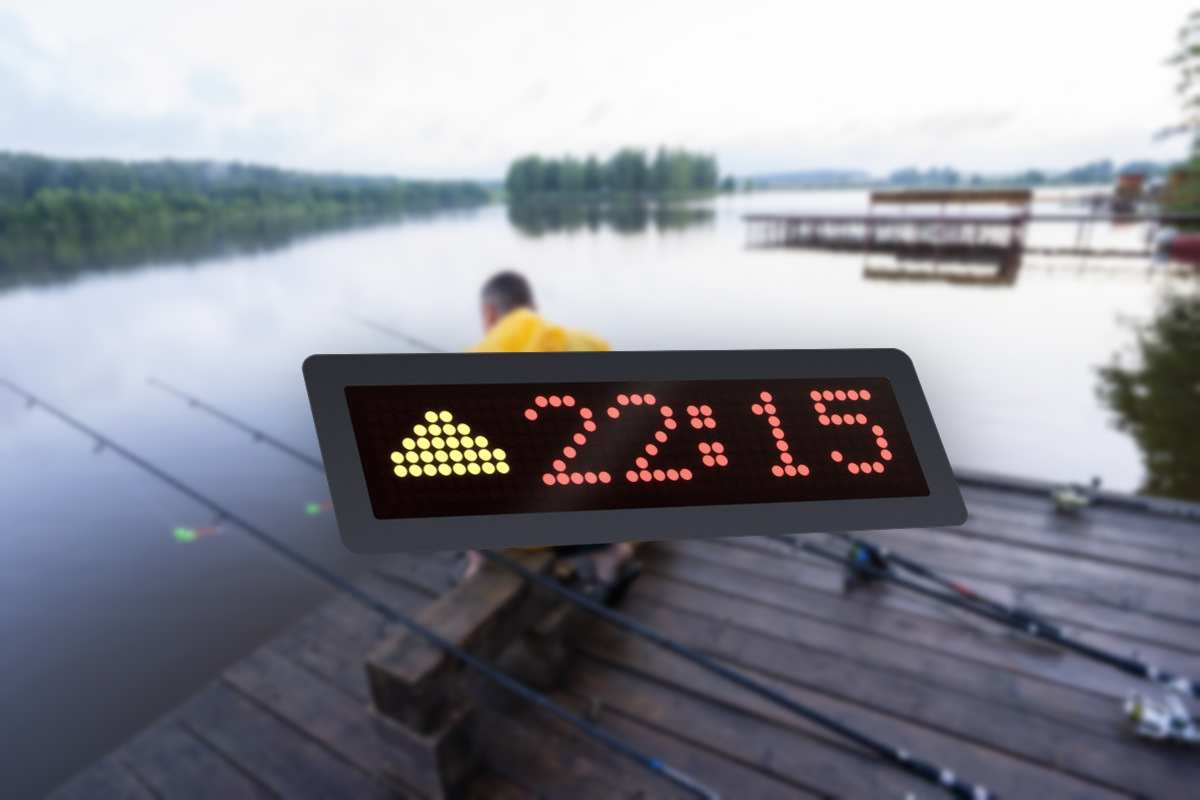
22:15
